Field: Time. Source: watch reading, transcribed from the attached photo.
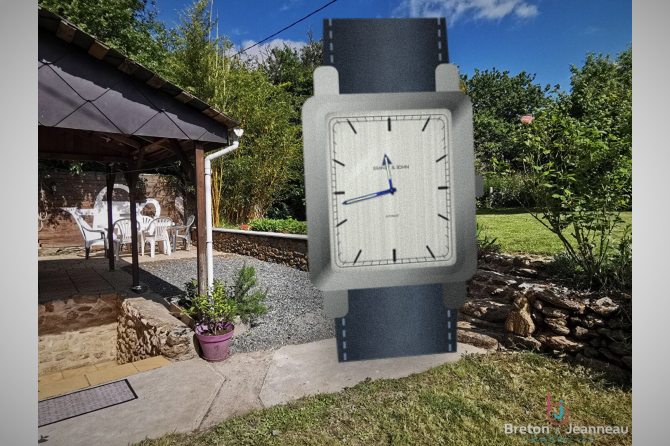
11:43
